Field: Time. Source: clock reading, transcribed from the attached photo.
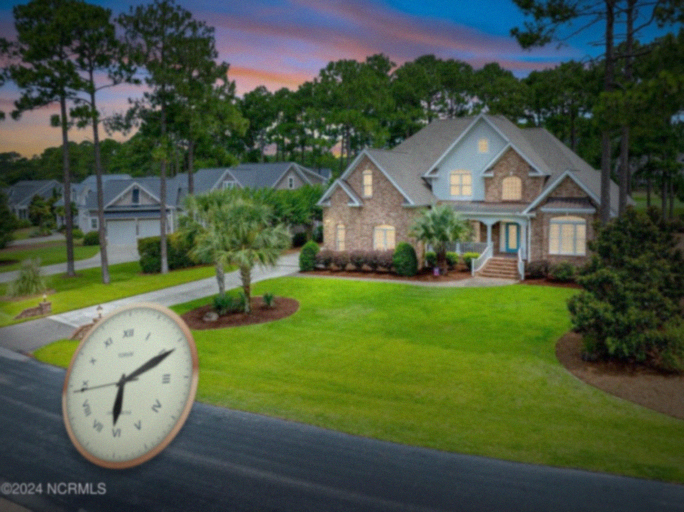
6:10:44
